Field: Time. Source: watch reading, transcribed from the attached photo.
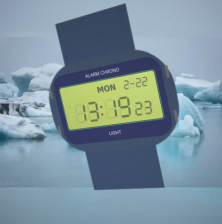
13:19:23
